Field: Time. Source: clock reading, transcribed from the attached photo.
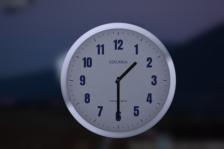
1:30
